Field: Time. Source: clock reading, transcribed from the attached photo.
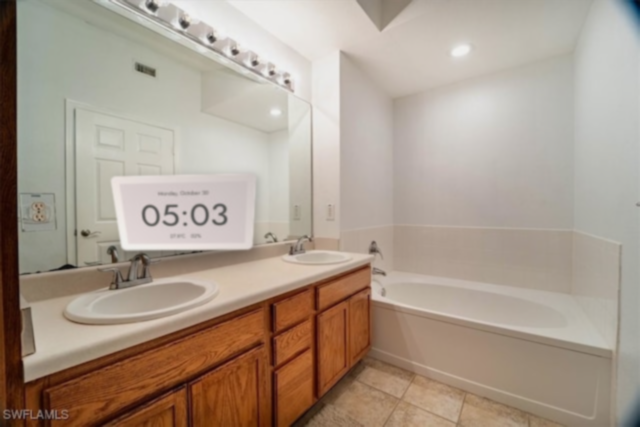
5:03
